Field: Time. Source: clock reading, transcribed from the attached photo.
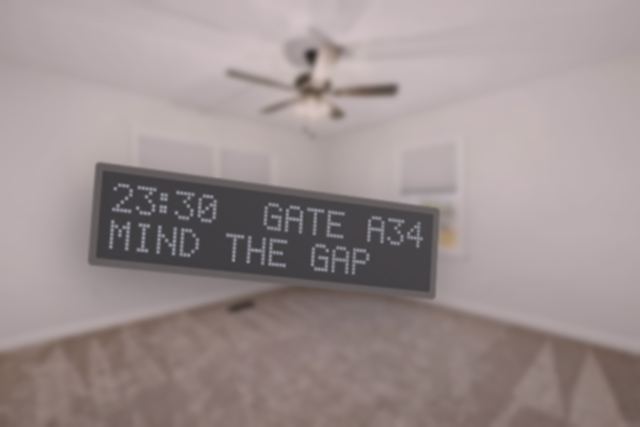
23:30
